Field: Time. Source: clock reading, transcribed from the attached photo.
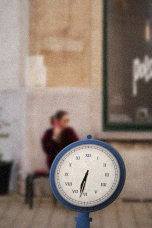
6:32
